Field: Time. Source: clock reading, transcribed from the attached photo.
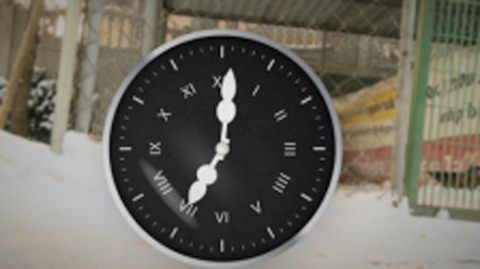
7:01
